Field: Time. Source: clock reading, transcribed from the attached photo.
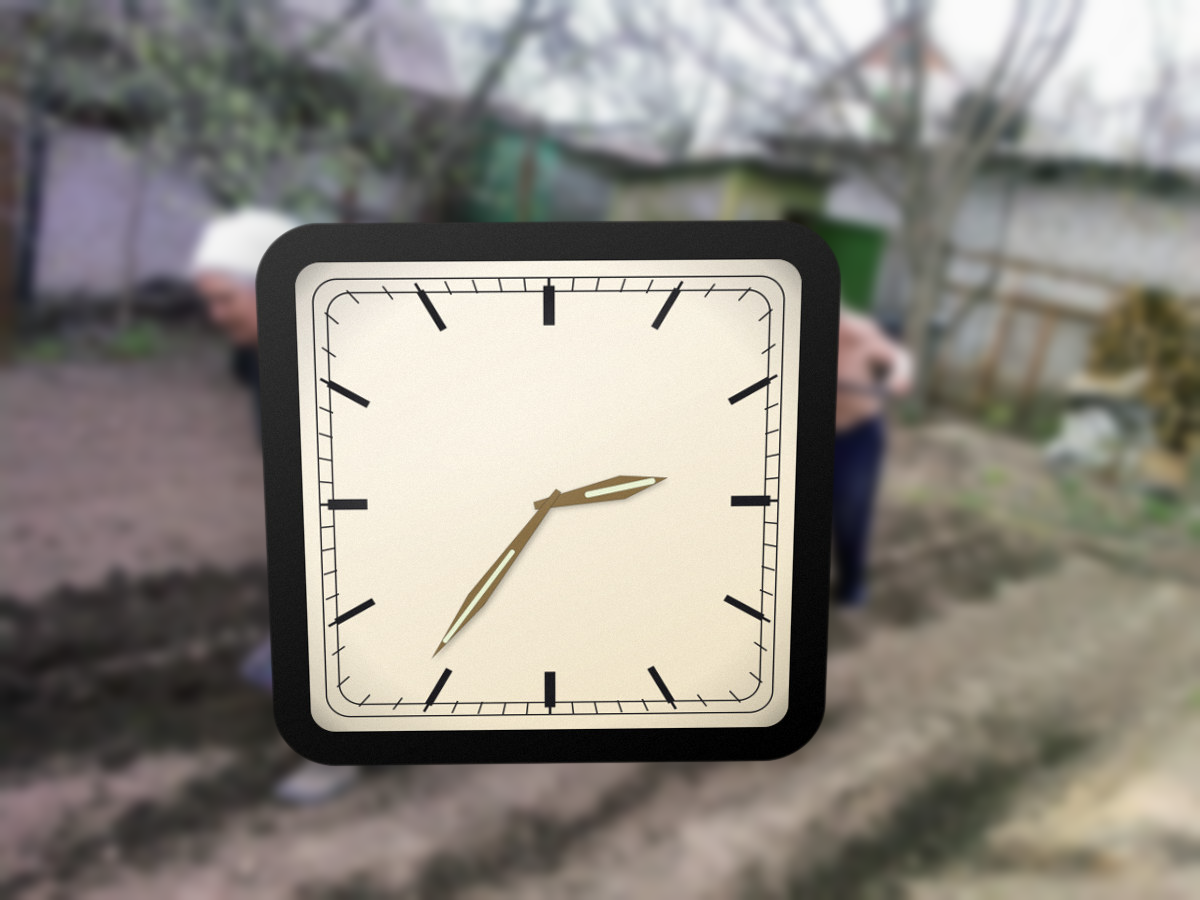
2:36
